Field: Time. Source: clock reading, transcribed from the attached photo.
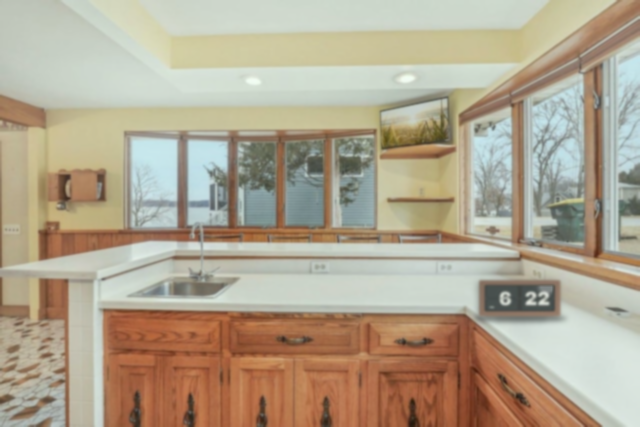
6:22
